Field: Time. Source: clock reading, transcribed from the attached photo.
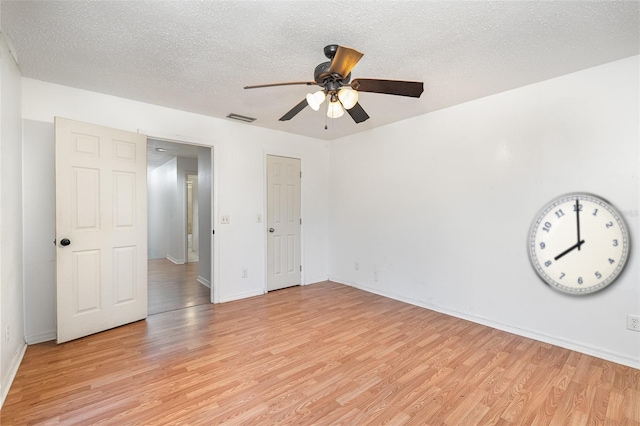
8:00
